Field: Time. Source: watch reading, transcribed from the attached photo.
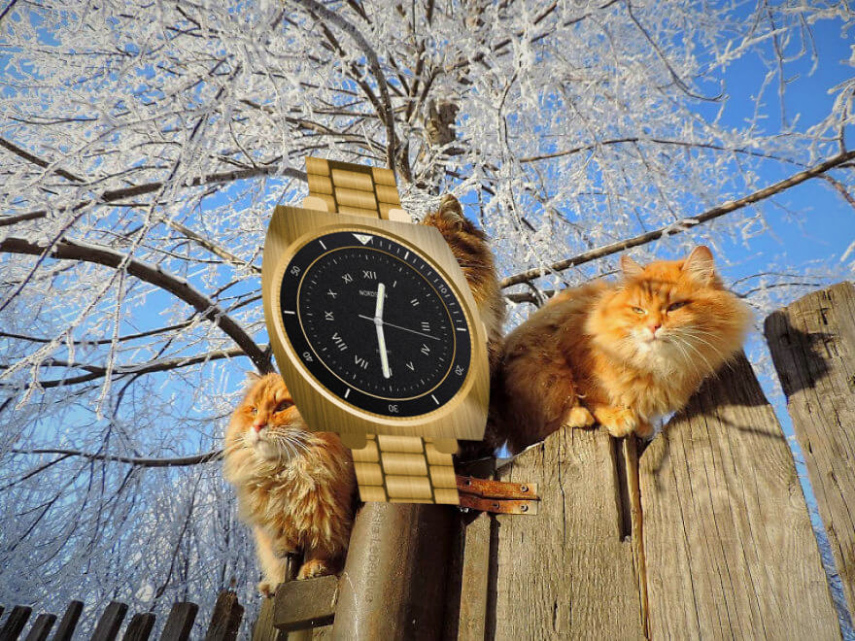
12:30:17
